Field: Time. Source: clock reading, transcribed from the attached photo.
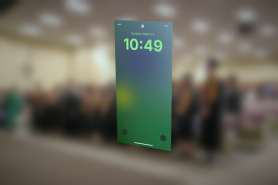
10:49
